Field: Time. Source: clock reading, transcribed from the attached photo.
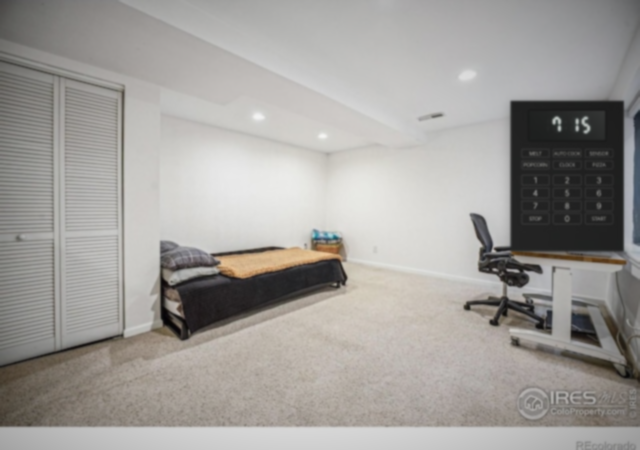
7:15
